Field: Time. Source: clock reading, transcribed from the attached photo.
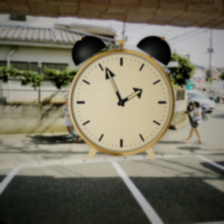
1:56
